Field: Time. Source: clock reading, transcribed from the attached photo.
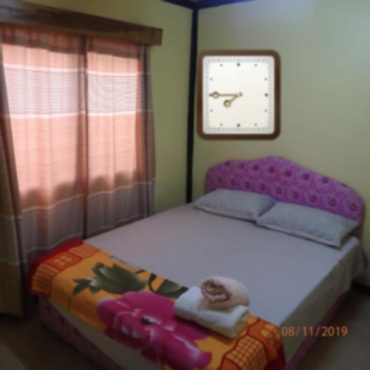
7:45
